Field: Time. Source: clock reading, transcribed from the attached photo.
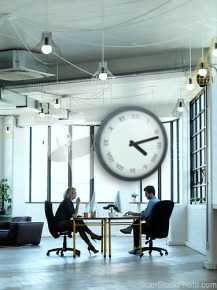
4:12
